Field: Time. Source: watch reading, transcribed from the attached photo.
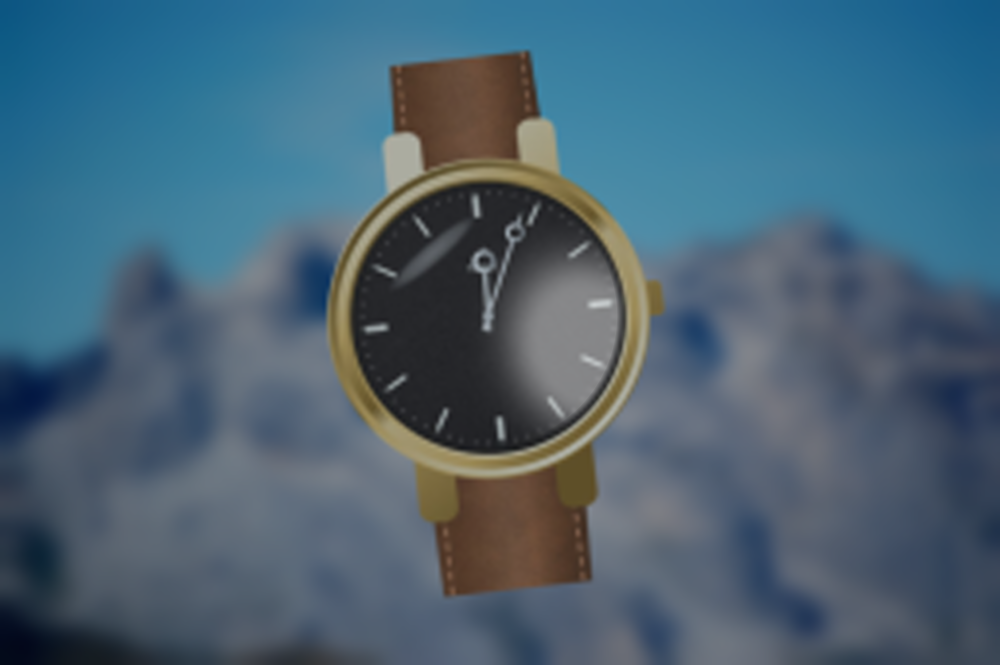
12:04
